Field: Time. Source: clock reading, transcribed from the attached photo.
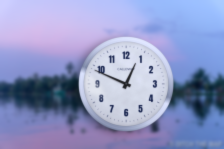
12:49
